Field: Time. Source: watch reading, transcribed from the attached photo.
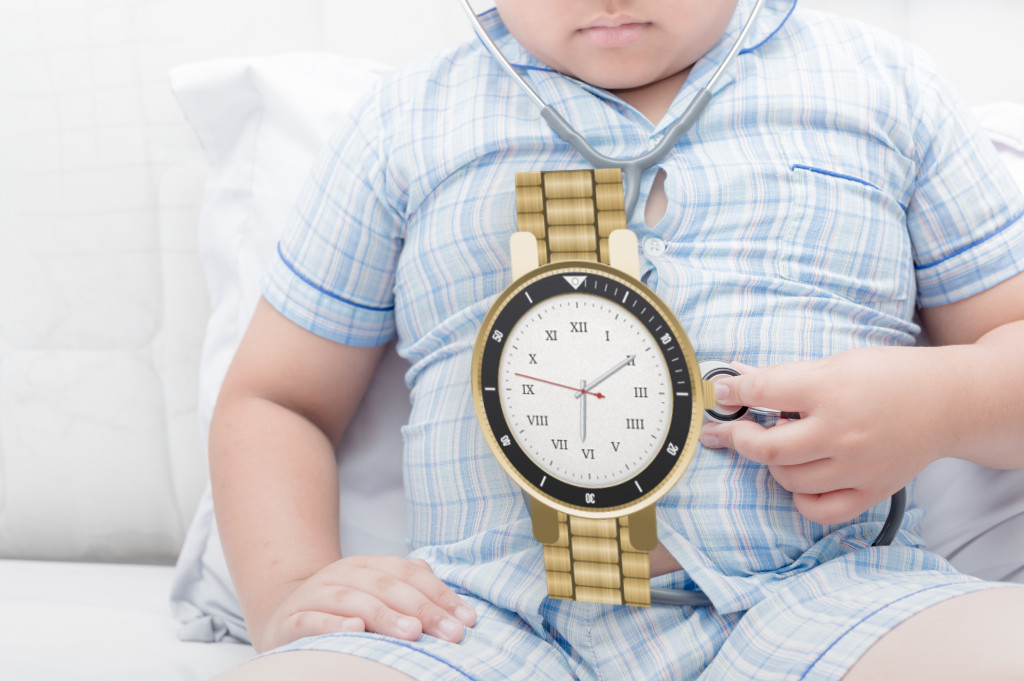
6:09:47
